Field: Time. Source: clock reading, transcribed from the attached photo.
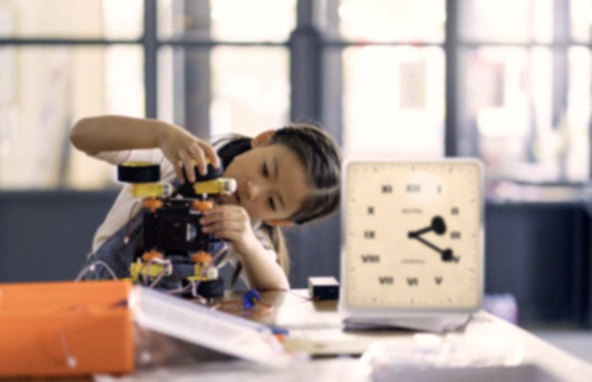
2:20
